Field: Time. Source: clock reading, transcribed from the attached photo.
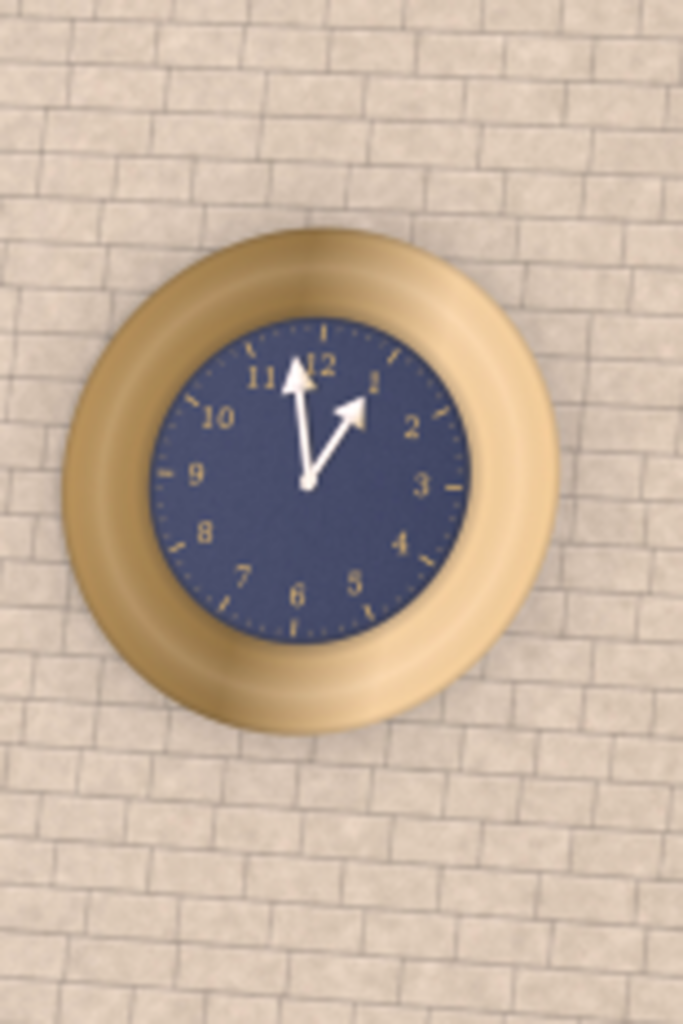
12:58
